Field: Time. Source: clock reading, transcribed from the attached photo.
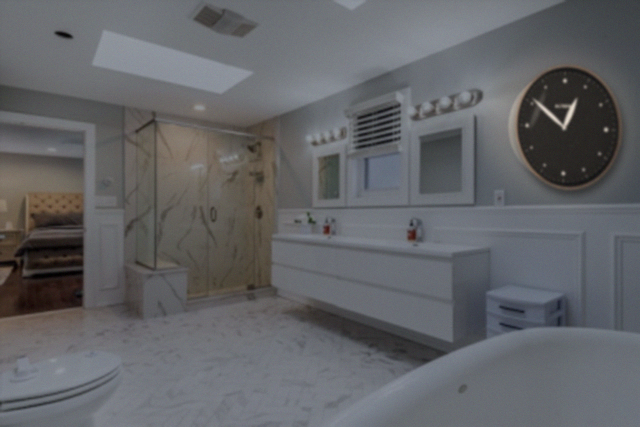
12:51
